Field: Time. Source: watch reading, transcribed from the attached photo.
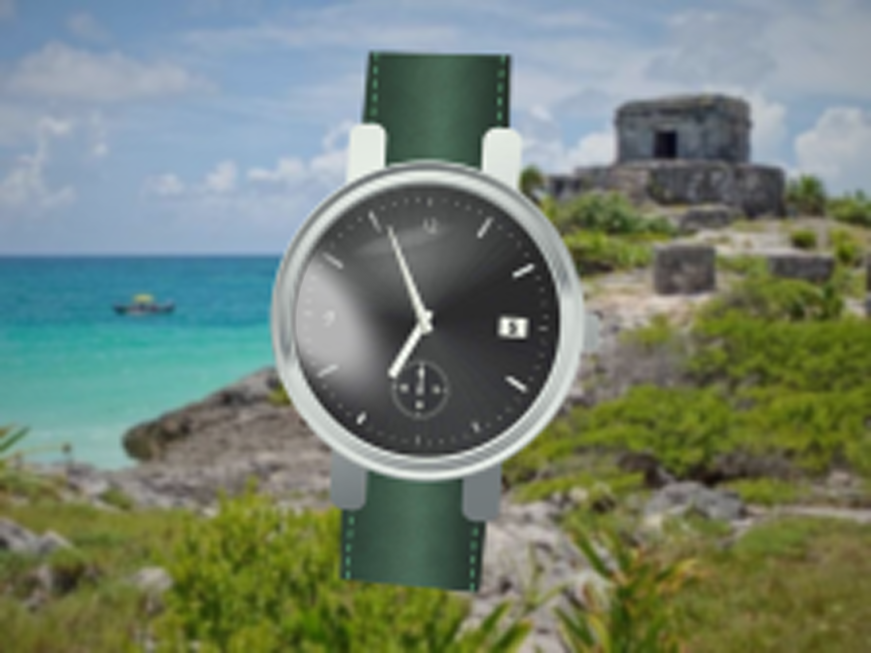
6:56
